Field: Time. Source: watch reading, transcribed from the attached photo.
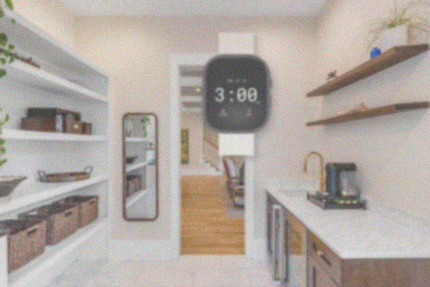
3:00
